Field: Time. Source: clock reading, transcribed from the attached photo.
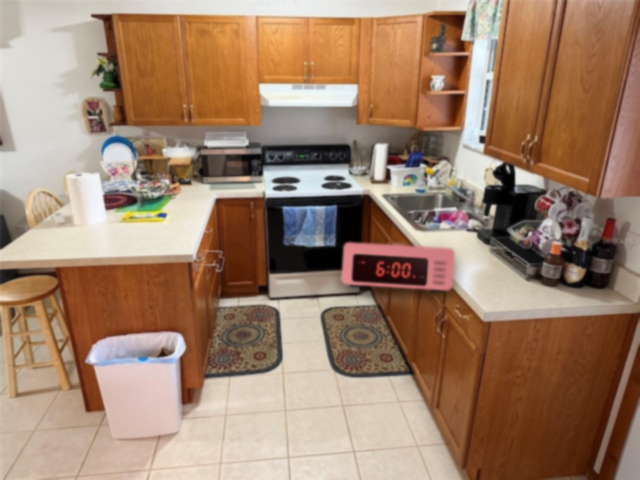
6:00
